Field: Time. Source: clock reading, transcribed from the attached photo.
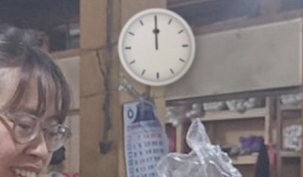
12:00
